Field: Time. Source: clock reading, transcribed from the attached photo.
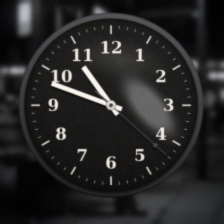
10:48:22
